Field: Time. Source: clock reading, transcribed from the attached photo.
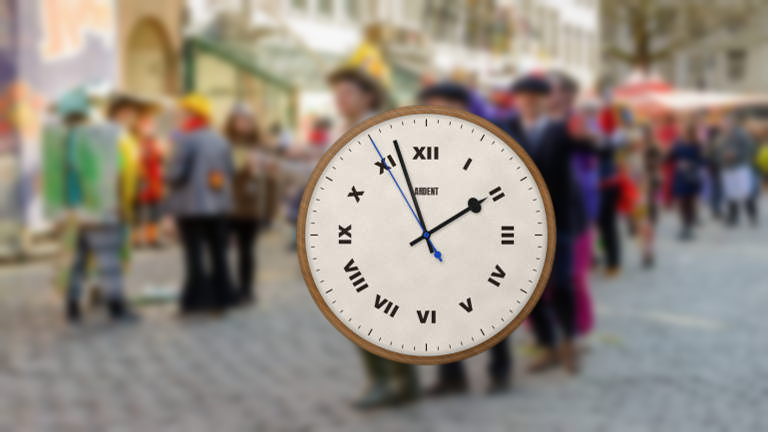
1:56:55
